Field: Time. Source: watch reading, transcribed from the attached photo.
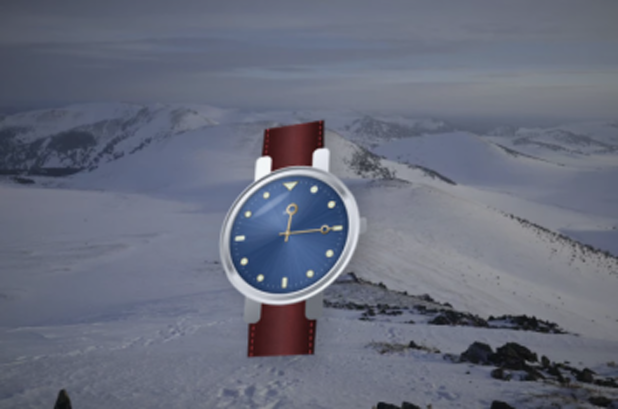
12:15
